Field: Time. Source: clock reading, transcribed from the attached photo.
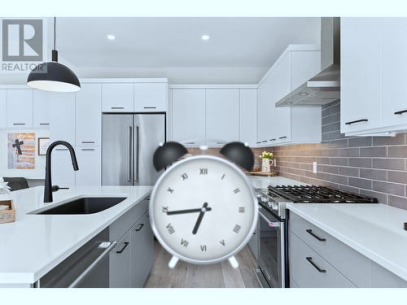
6:44
